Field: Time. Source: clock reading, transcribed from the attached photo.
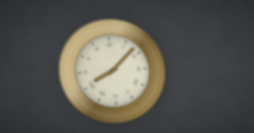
8:08
